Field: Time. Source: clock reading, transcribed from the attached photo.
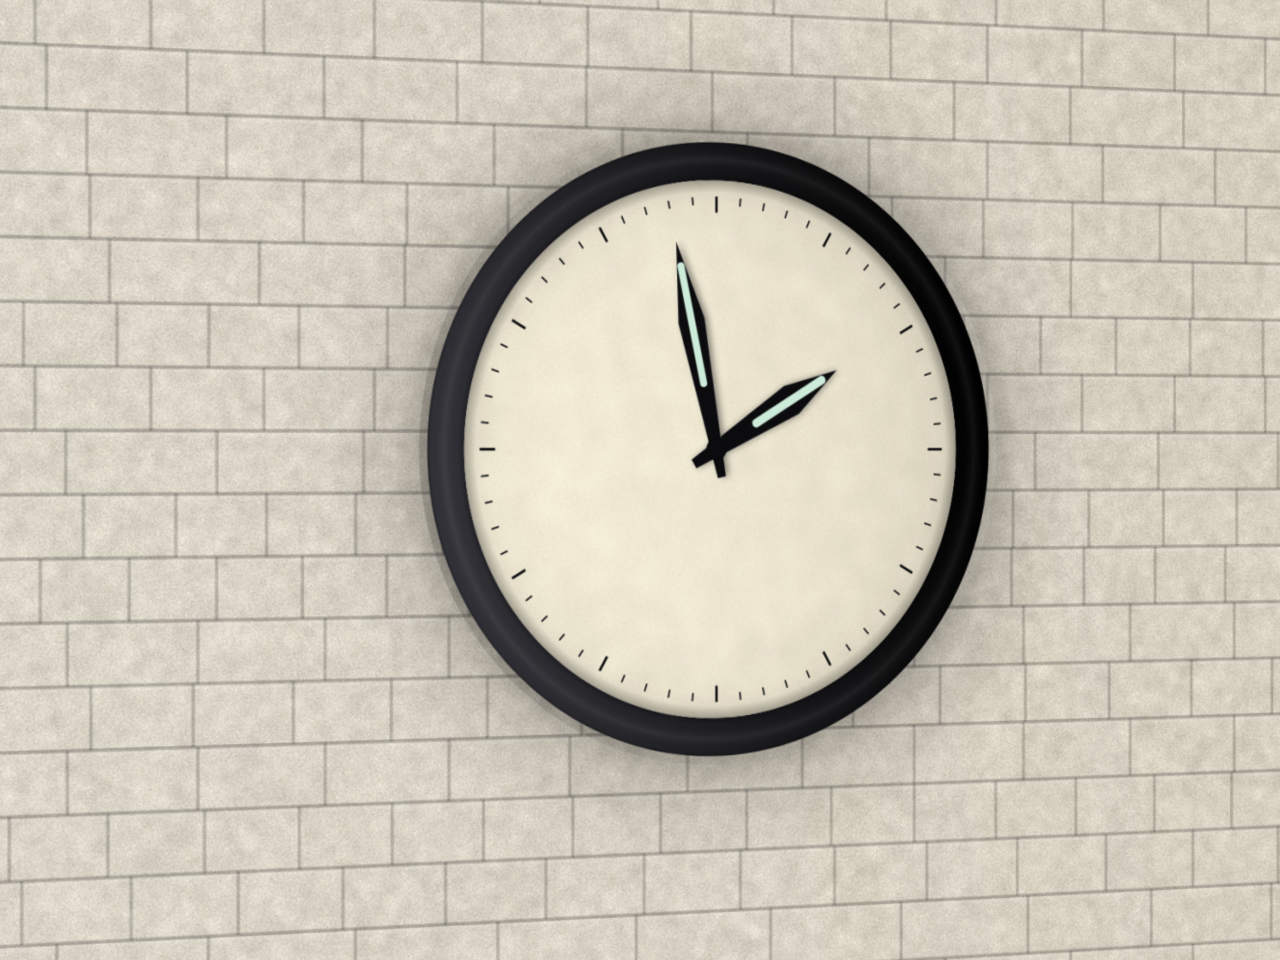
1:58
